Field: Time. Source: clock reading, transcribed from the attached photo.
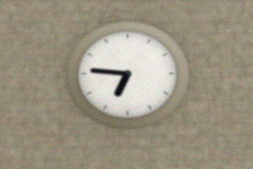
6:46
